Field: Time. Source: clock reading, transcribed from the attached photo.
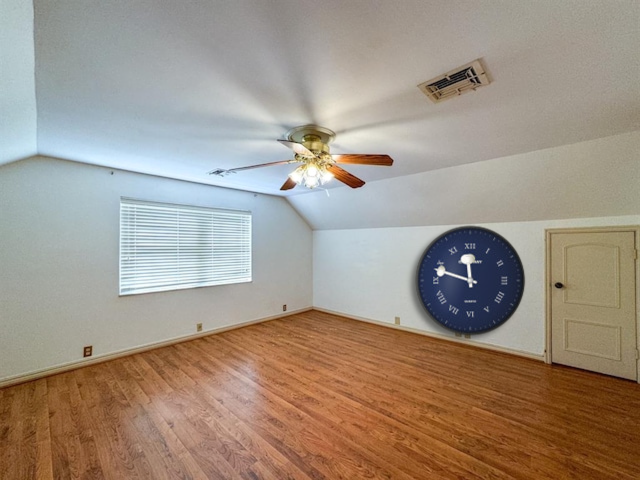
11:48
